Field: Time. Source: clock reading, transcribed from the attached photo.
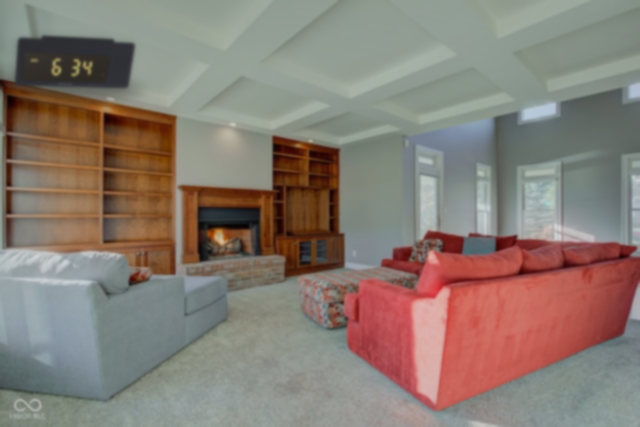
6:34
